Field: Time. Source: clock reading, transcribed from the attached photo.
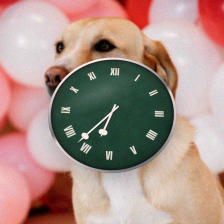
6:37
